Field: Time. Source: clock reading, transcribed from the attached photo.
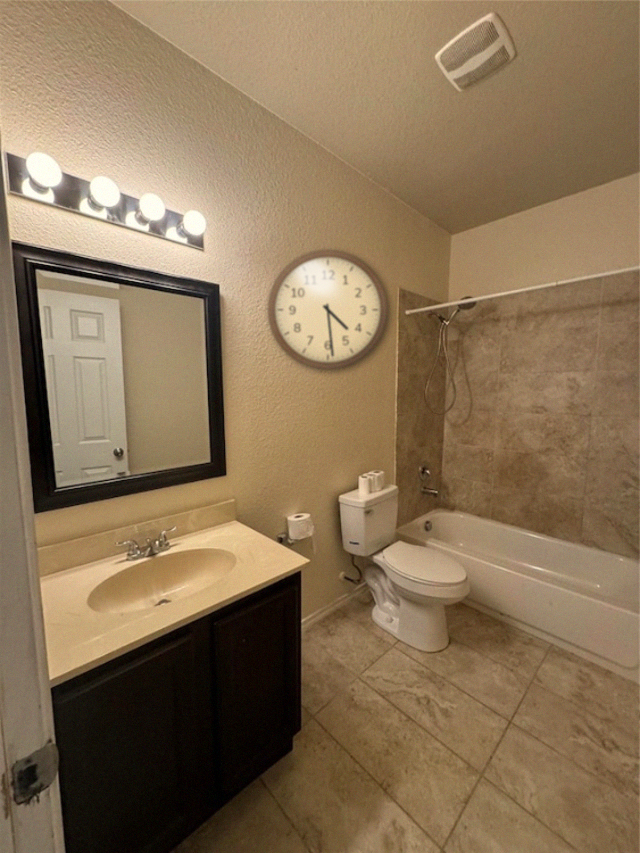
4:29
